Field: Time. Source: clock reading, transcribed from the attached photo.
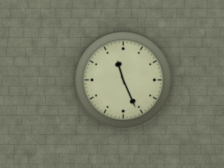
11:26
